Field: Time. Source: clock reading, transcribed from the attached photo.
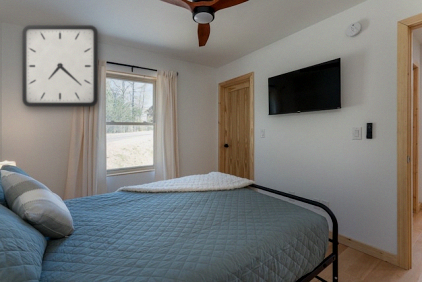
7:22
